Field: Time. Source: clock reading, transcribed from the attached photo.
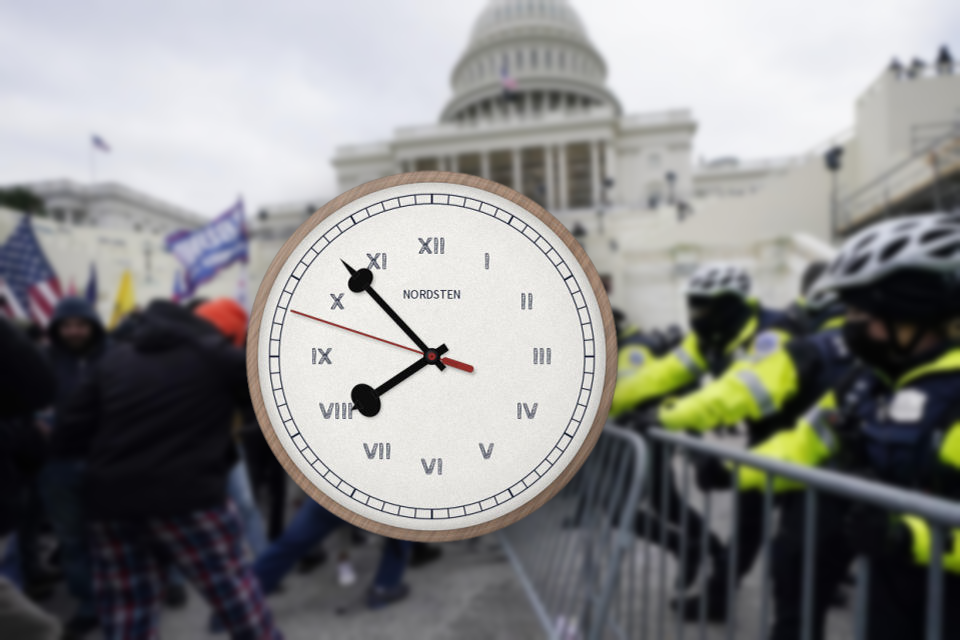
7:52:48
